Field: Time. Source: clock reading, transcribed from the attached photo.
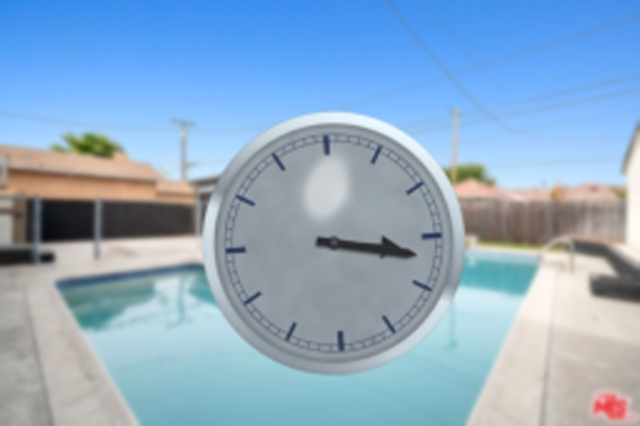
3:17
